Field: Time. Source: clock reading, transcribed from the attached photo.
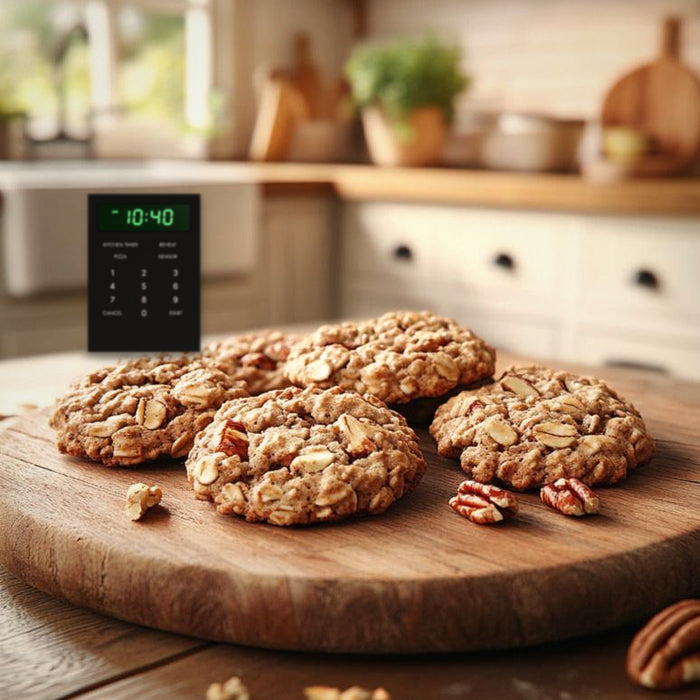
10:40
